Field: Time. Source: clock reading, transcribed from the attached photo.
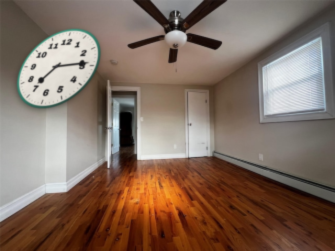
7:14
